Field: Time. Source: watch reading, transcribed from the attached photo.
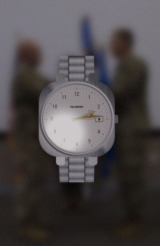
2:14
